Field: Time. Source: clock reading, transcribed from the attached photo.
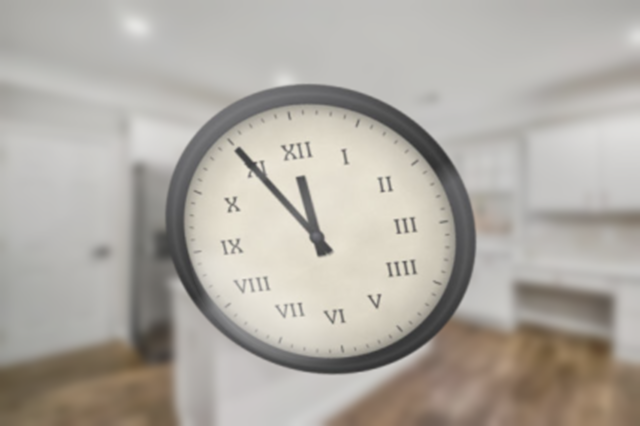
11:55
